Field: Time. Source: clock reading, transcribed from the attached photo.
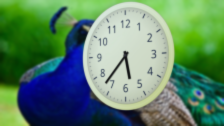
5:37
